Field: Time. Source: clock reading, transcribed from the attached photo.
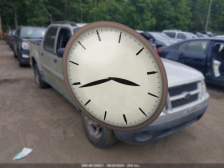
3:44
